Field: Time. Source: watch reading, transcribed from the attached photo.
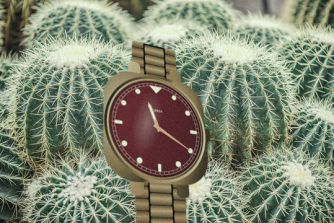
11:20
